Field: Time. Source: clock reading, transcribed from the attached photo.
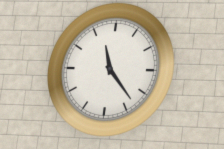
11:23
